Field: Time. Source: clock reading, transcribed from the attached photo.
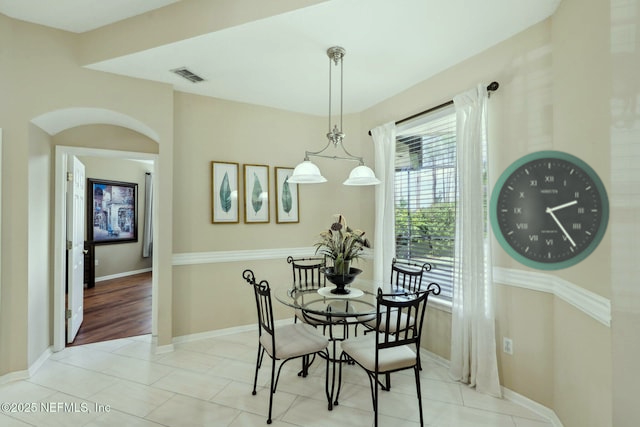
2:24
